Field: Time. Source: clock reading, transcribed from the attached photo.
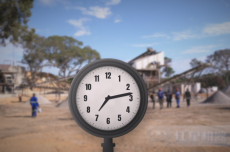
7:13
